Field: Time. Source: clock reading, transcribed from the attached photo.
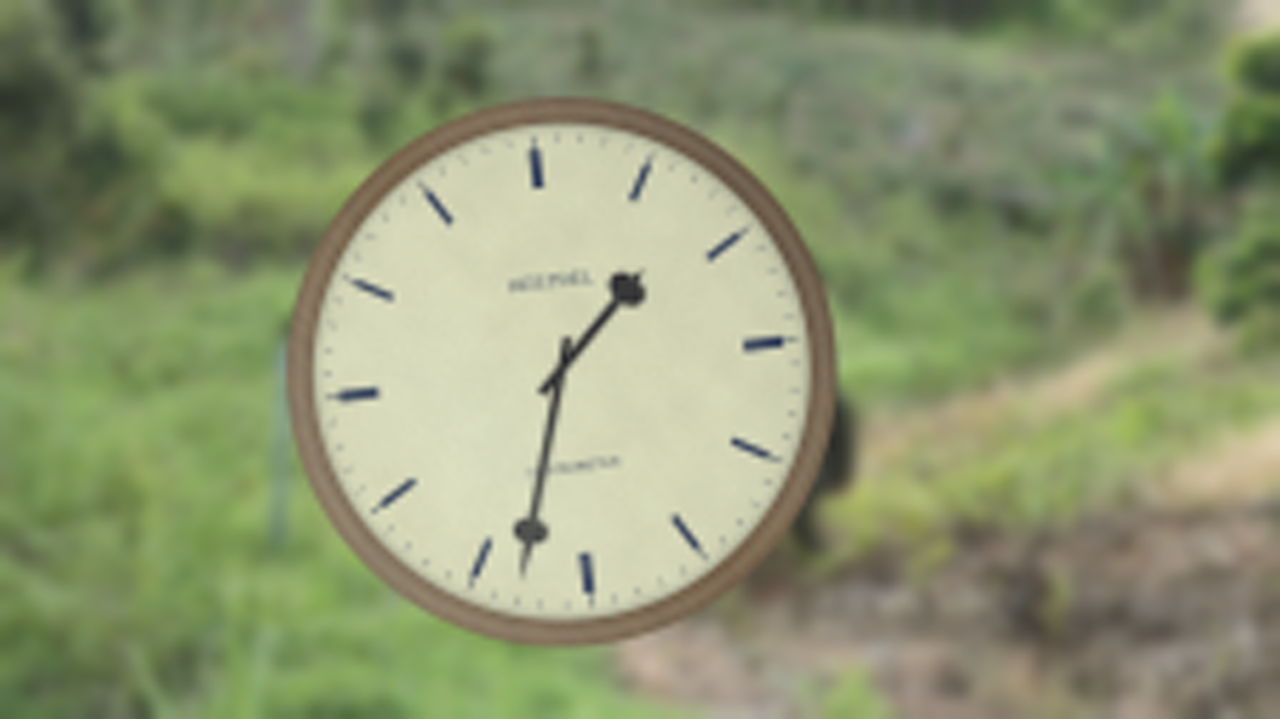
1:33
